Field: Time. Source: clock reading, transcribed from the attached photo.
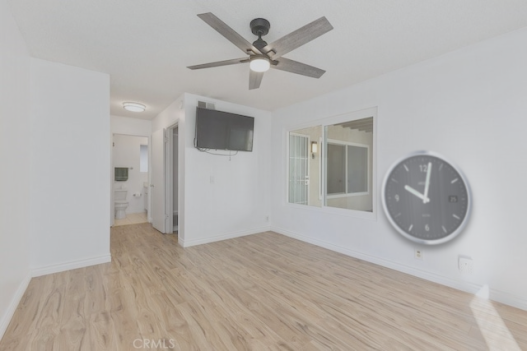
10:02
